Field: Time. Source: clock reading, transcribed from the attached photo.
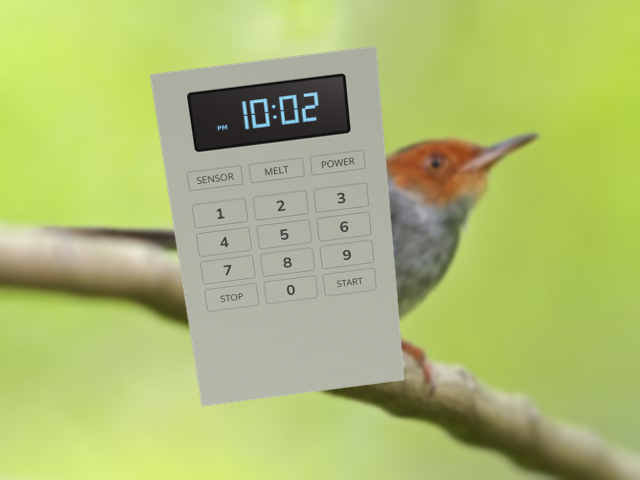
10:02
